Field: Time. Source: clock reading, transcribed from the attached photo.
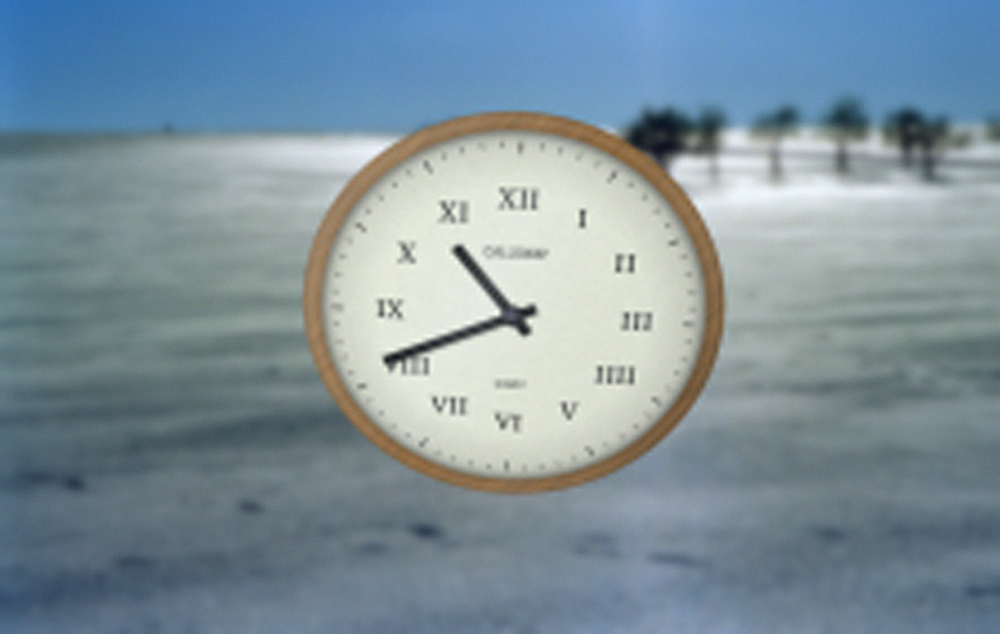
10:41
